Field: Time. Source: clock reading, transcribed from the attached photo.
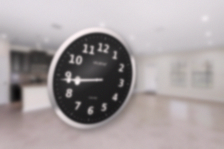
8:44
